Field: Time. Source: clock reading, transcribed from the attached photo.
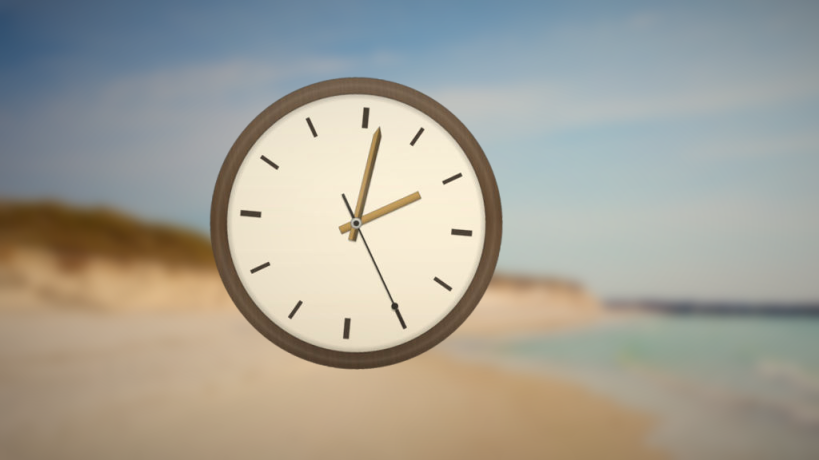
2:01:25
